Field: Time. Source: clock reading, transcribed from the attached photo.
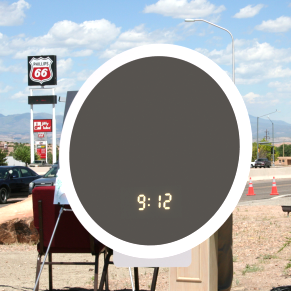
9:12
